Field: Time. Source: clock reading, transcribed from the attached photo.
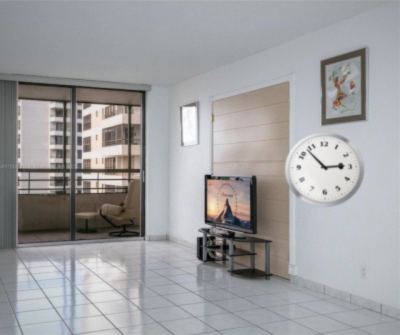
2:53
